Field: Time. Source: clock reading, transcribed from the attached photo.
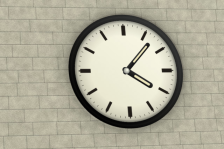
4:07
